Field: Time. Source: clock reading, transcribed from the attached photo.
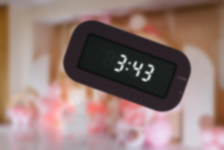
3:43
